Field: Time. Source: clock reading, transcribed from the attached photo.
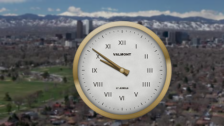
9:51
